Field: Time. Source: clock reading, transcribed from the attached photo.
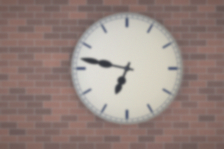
6:47
